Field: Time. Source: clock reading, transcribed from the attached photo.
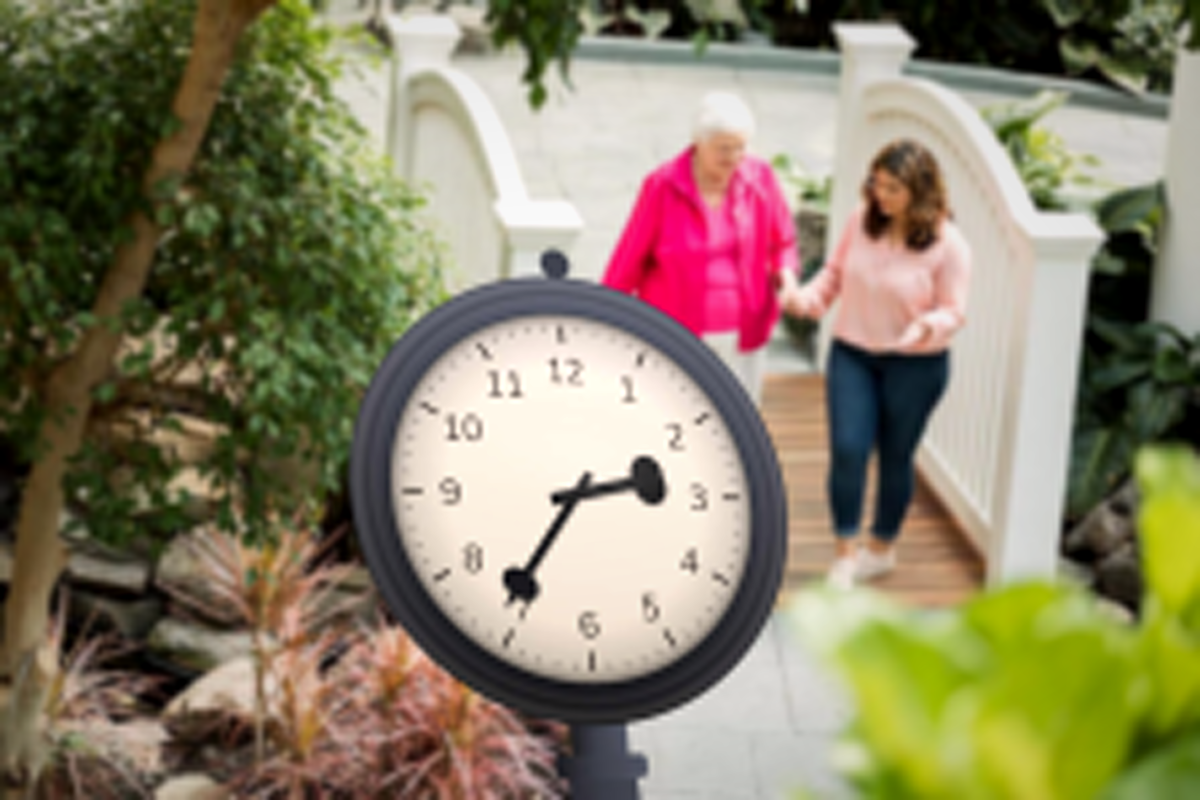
2:36
